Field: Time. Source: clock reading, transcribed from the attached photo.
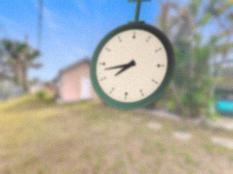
7:43
